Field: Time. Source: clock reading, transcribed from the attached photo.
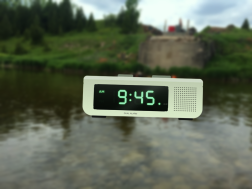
9:45
